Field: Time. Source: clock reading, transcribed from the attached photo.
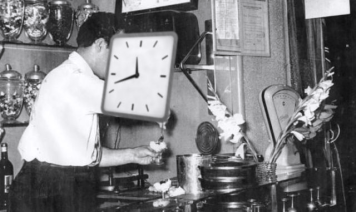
11:42
